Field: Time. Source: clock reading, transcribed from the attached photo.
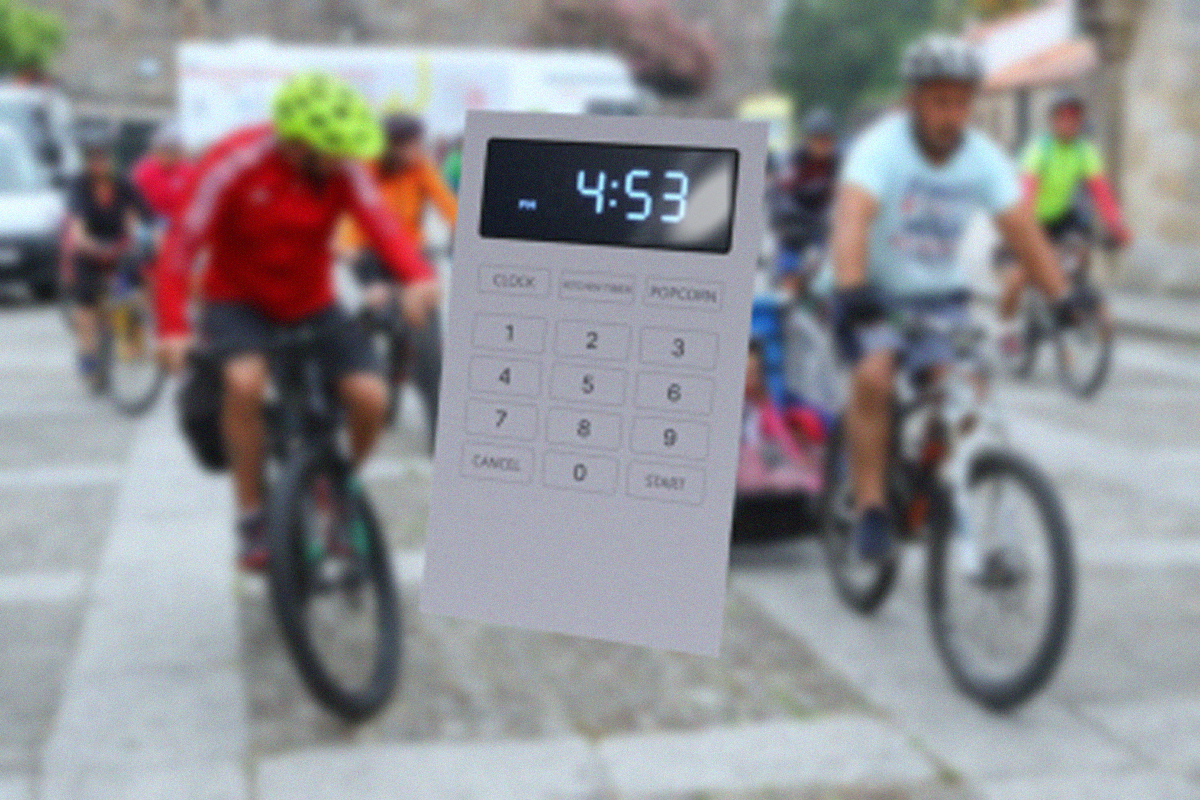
4:53
